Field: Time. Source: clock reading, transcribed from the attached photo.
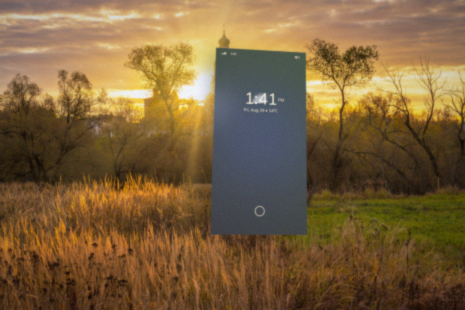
1:41
